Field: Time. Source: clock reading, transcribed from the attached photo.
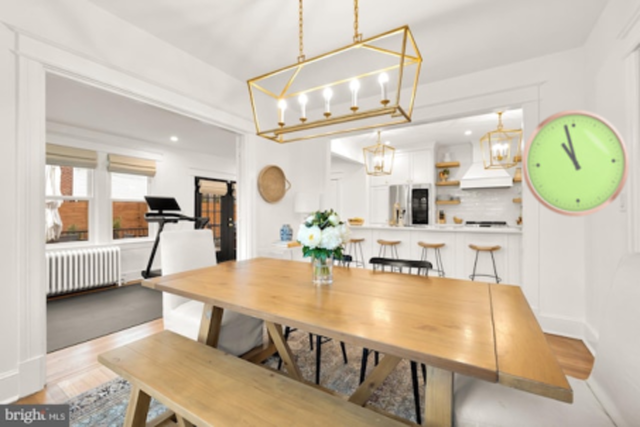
10:58
